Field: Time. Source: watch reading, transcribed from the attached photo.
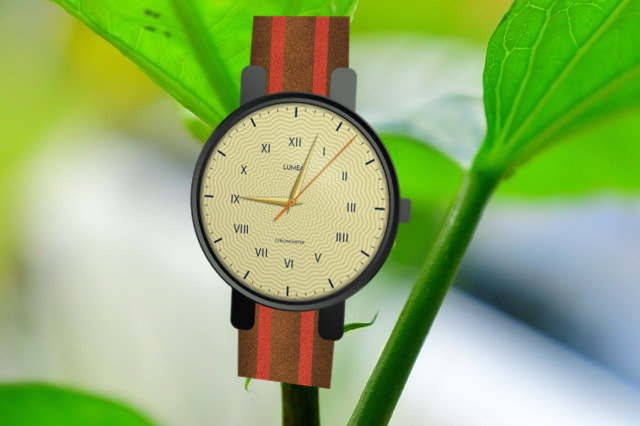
9:03:07
